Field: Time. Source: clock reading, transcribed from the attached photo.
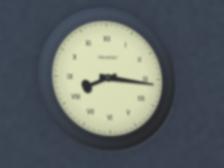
8:16
